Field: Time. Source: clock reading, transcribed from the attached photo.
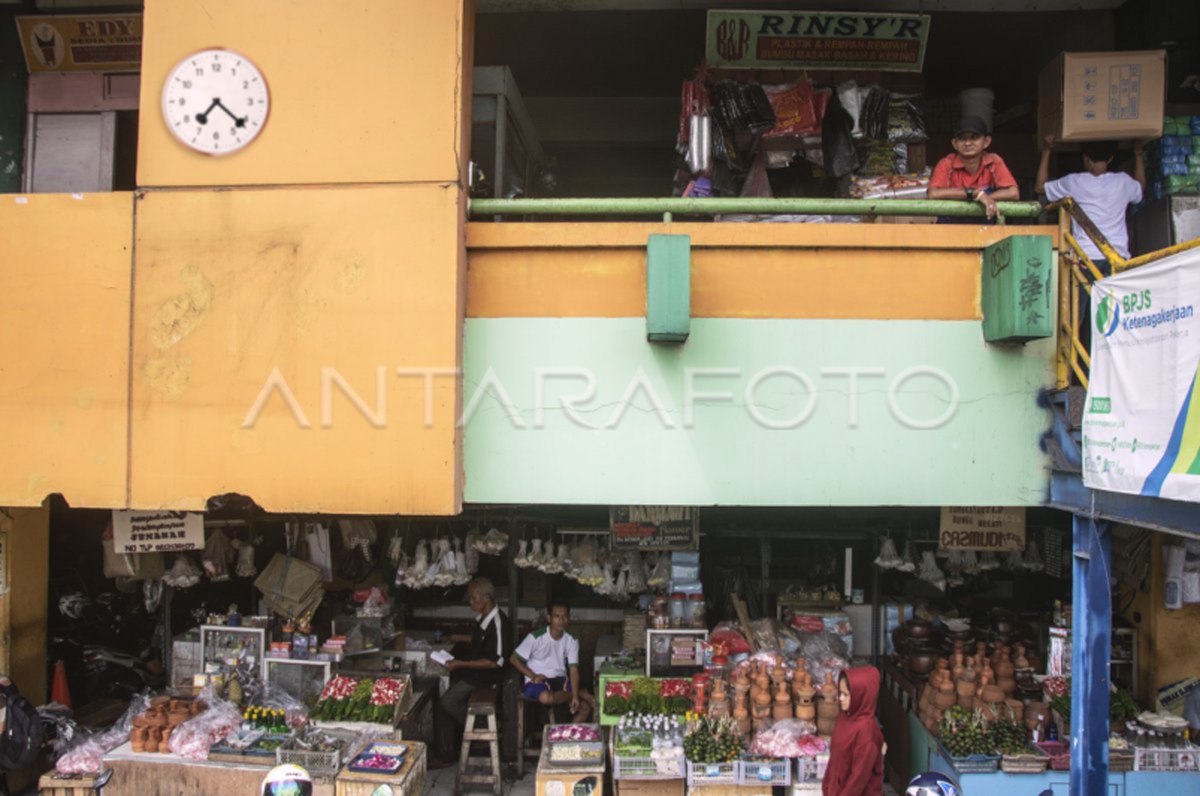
7:22
